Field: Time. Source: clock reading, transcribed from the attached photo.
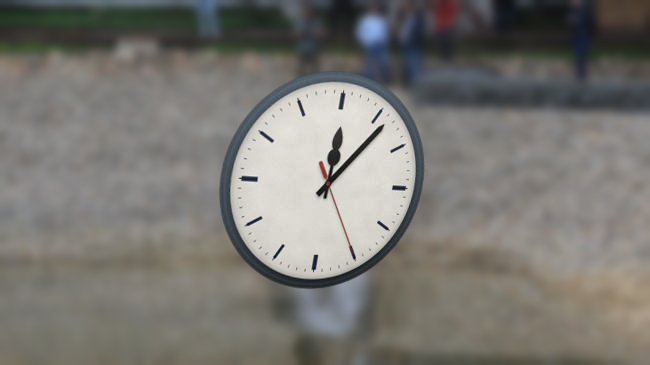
12:06:25
